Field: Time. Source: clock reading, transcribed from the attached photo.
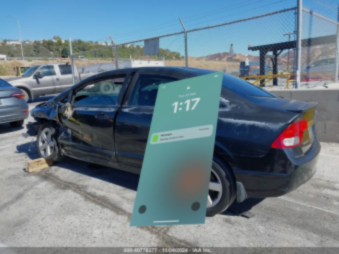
1:17
